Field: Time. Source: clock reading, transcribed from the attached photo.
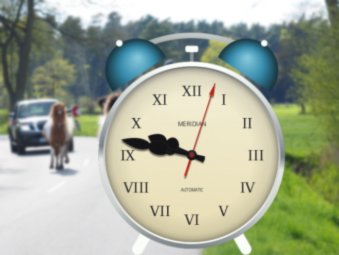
9:47:03
